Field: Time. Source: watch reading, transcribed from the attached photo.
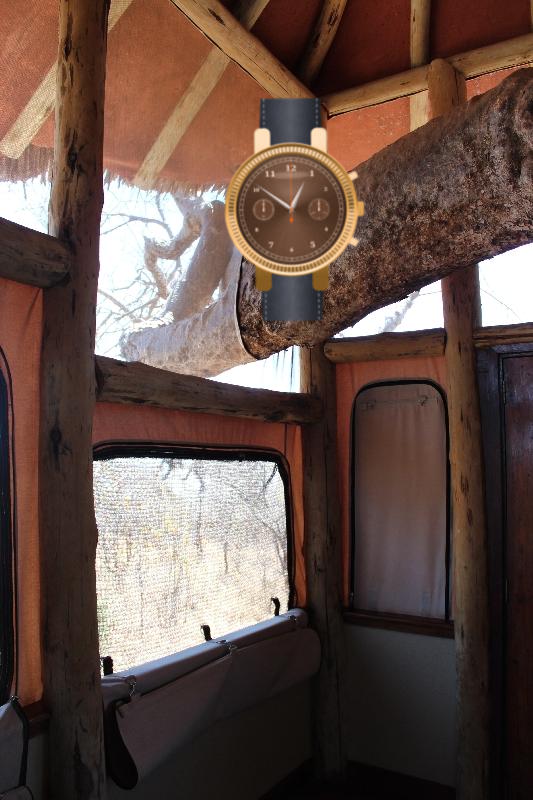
12:51
